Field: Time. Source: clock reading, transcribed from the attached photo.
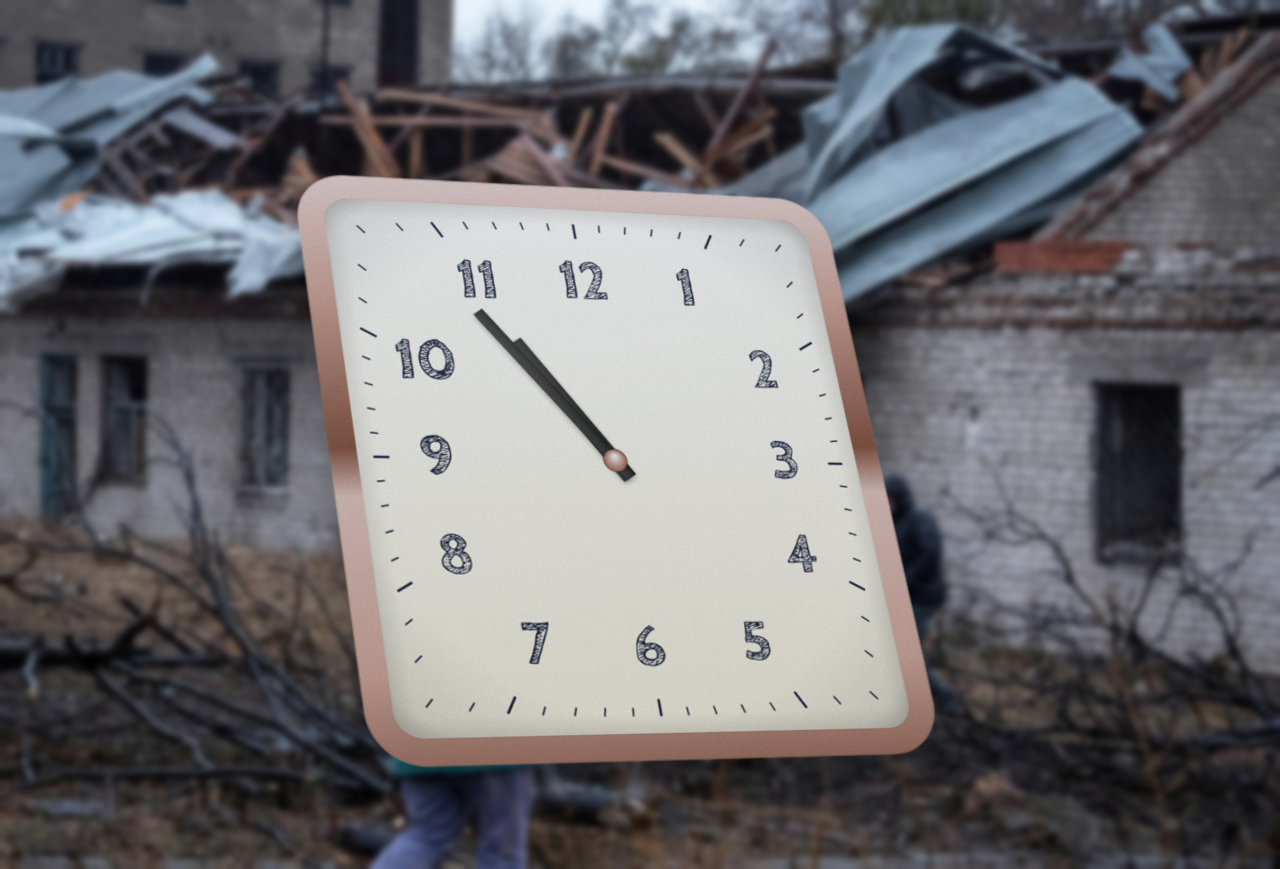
10:54
